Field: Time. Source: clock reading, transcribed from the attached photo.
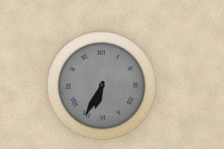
6:35
